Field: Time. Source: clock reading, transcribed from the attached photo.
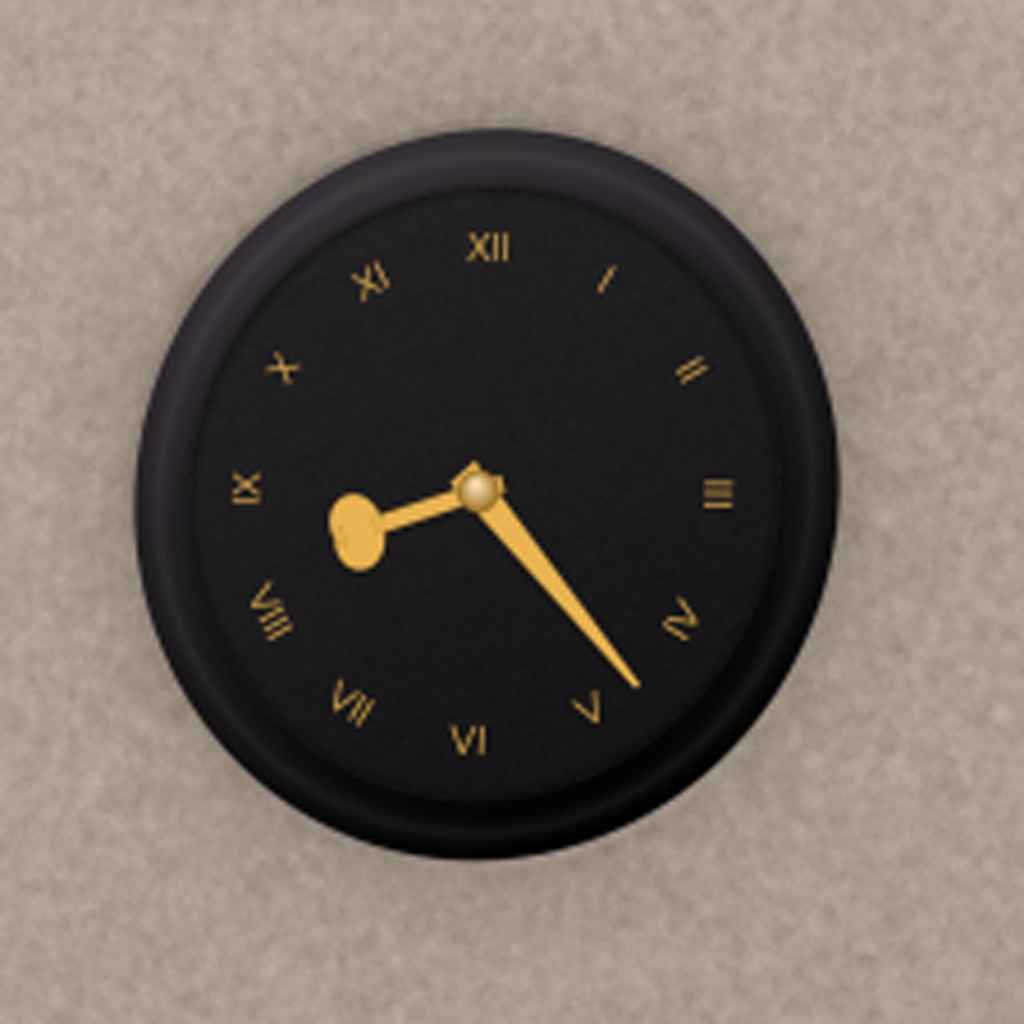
8:23
